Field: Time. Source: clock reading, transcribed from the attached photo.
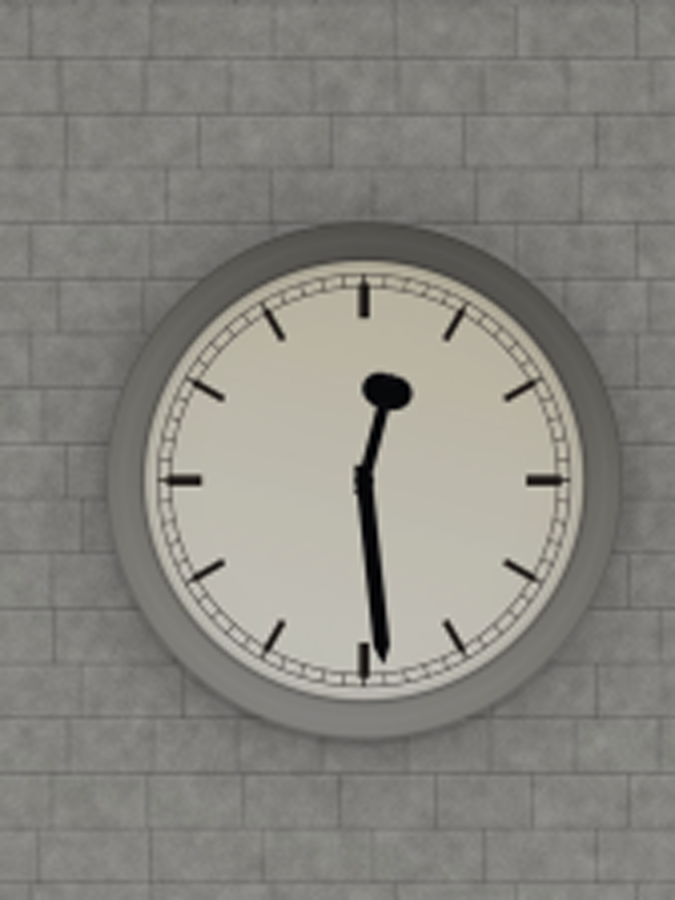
12:29
